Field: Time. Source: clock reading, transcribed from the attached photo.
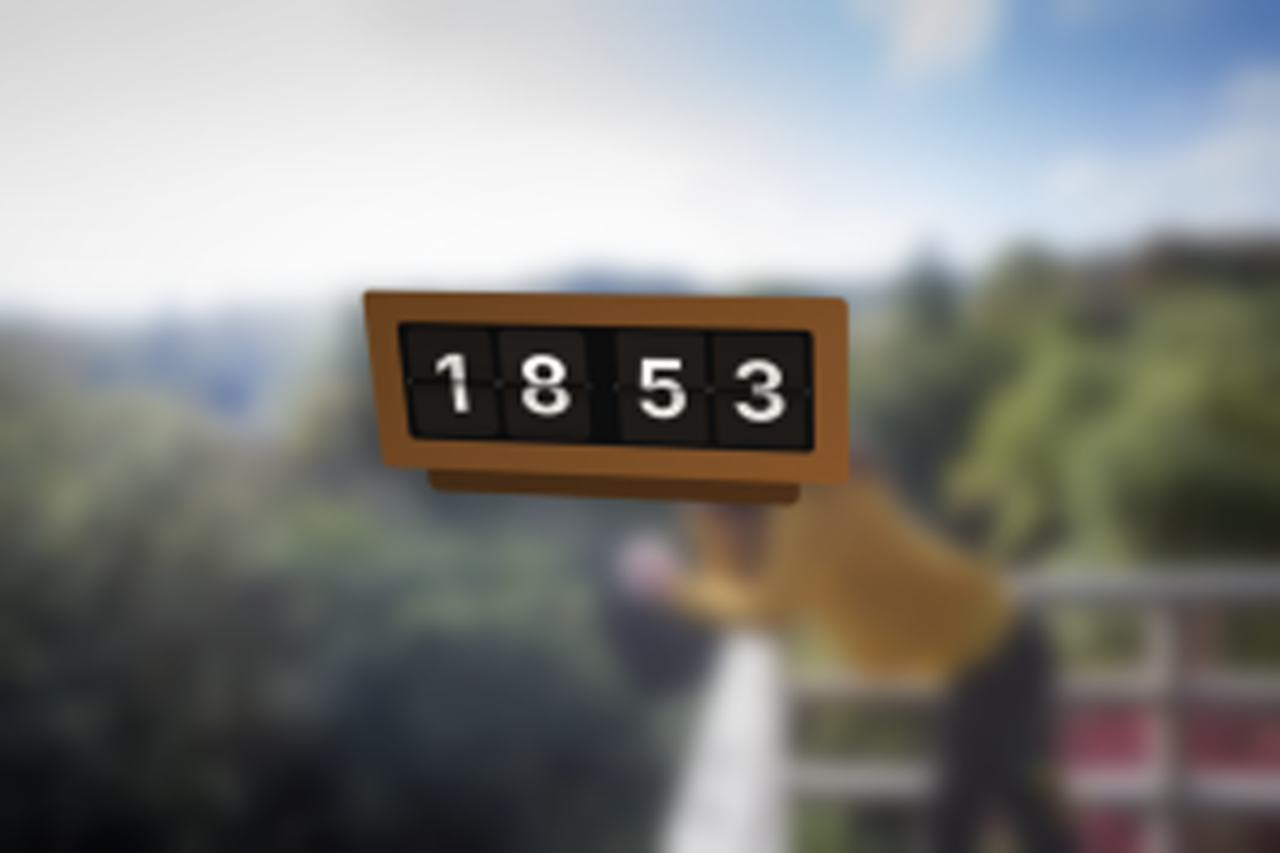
18:53
